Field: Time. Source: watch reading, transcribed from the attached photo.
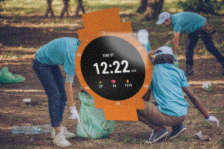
12:22
